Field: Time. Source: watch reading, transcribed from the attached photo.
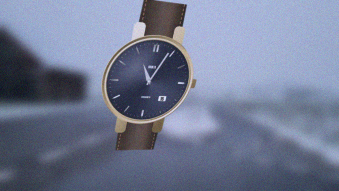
11:04
